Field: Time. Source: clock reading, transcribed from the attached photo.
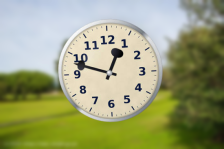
12:48
